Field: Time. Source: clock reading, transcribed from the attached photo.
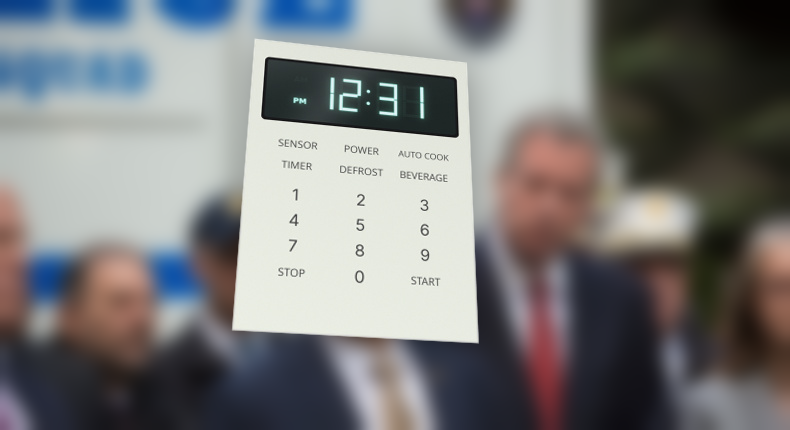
12:31
